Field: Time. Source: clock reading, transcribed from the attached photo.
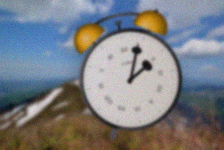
2:04
